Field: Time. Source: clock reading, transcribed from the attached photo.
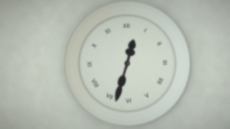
12:33
